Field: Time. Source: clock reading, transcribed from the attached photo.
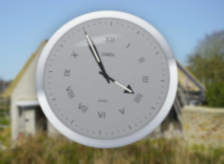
3:55
